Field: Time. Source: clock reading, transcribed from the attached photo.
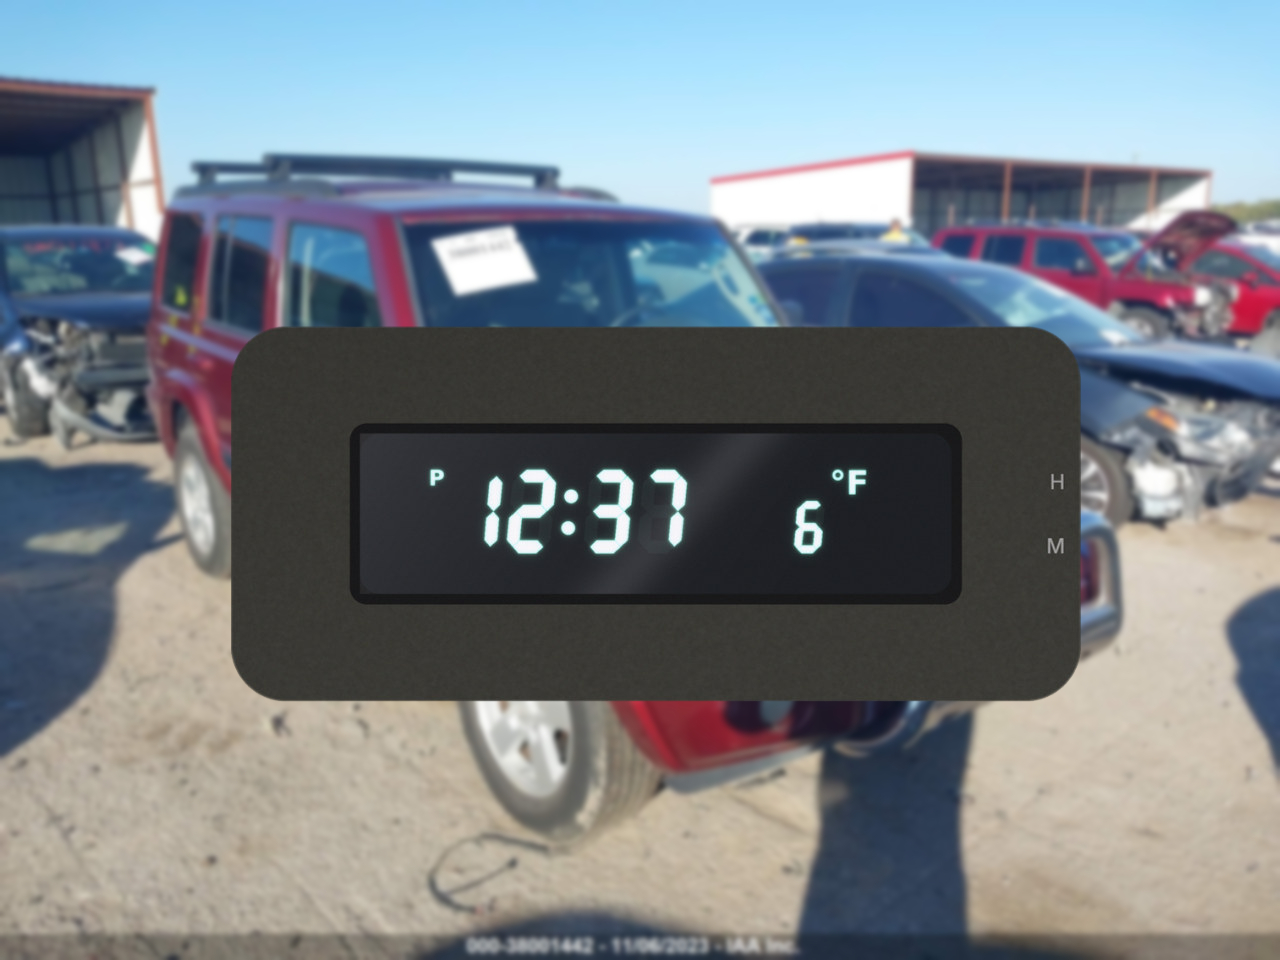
12:37
